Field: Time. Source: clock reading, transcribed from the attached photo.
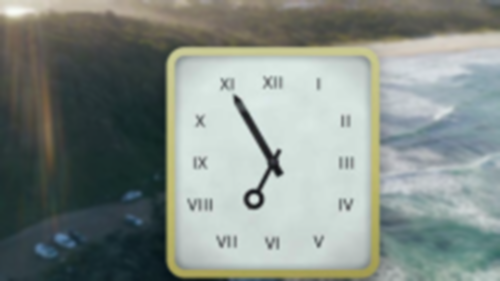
6:55
